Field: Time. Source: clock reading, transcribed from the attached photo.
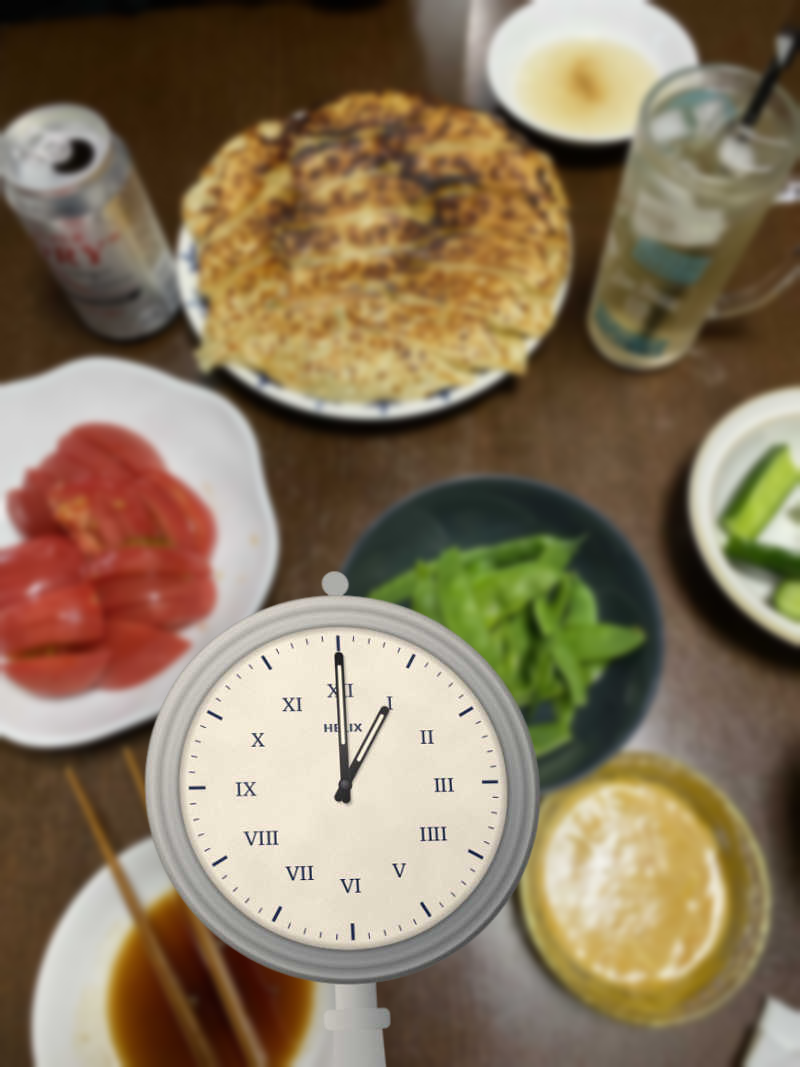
1:00
